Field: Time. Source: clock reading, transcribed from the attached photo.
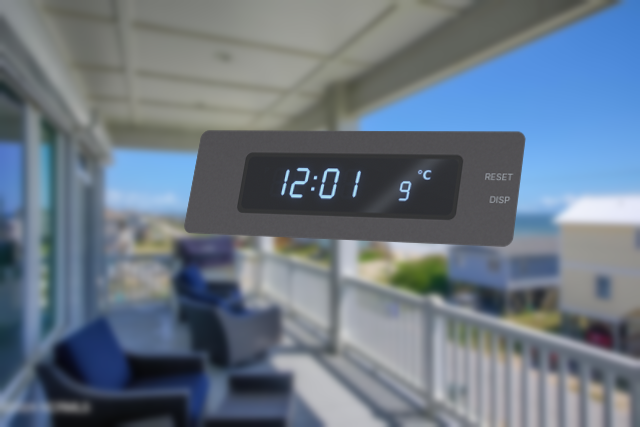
12:01
